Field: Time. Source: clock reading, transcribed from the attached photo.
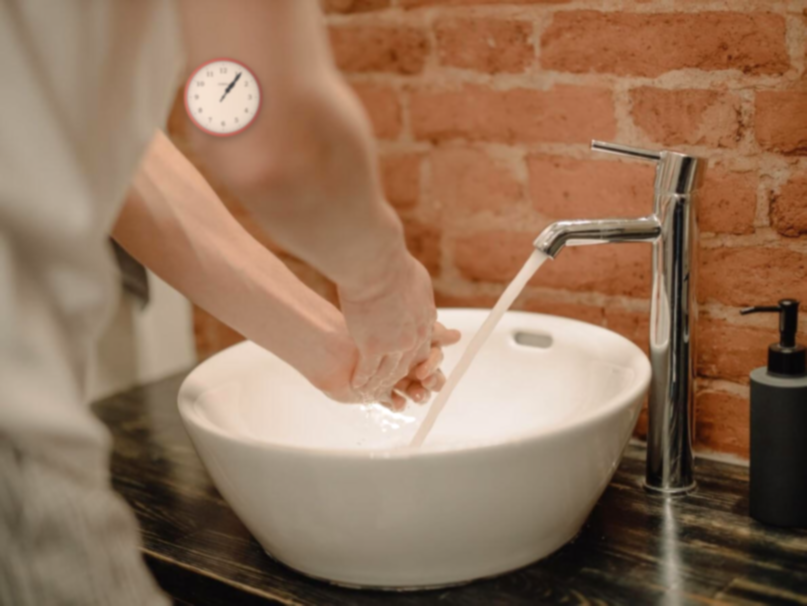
1:06
